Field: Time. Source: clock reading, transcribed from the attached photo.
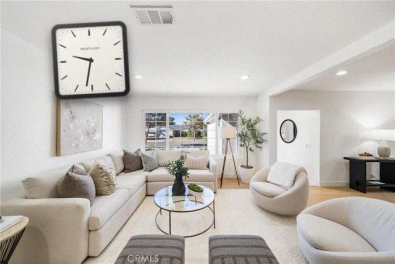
9:32
